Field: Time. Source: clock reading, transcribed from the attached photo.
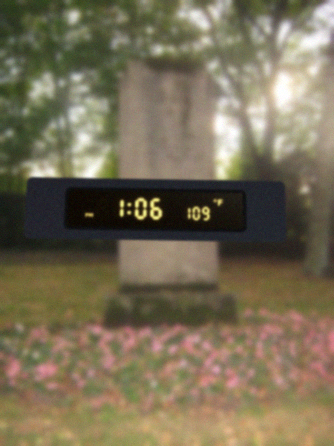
1:06
